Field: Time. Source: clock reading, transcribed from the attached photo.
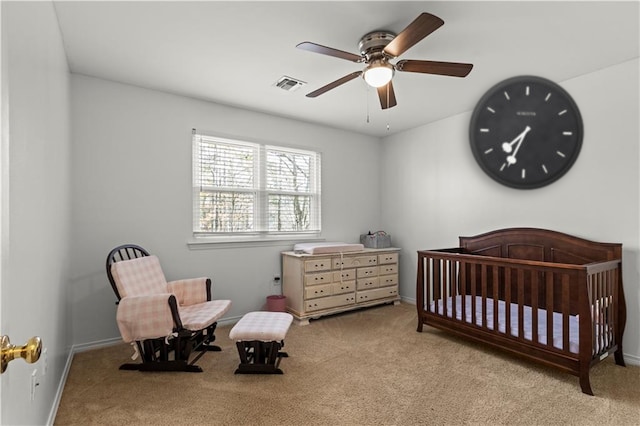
7:34
